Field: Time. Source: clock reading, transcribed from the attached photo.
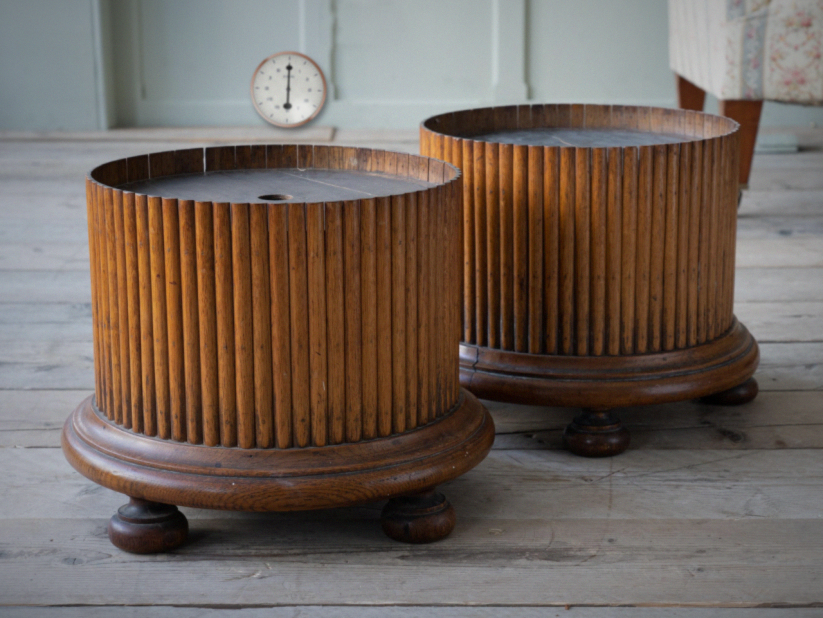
6:00
